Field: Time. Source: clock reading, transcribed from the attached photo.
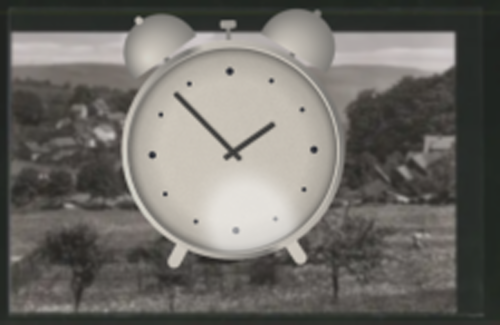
1:53
